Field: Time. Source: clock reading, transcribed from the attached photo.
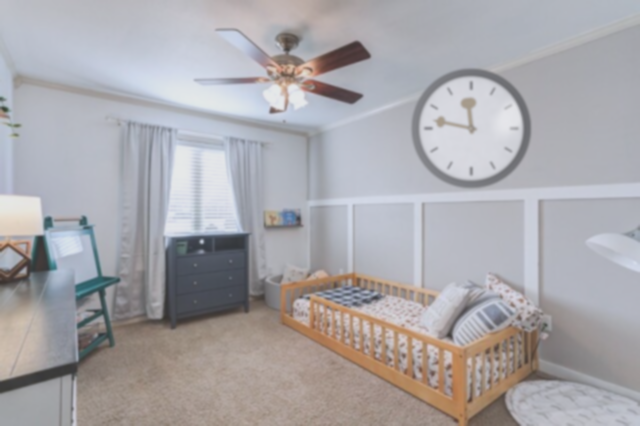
11:47
